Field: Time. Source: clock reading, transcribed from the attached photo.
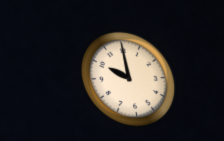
10:00
